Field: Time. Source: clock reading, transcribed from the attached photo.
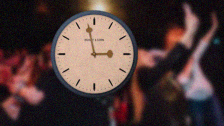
2:58
